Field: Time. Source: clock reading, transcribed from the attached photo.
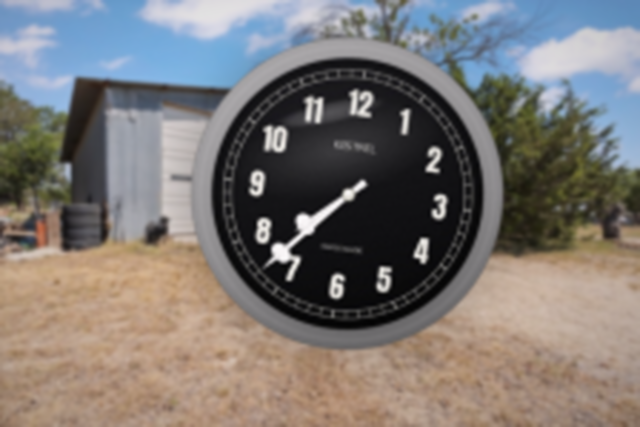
7:37
